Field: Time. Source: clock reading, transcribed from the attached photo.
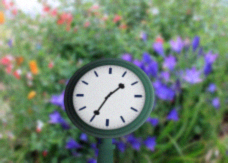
1:35
